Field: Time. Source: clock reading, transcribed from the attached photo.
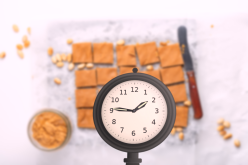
1:46
